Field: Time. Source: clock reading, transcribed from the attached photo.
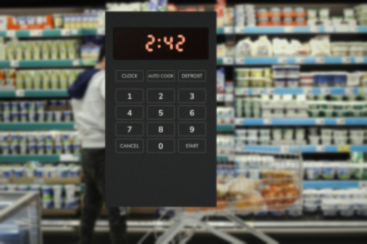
2:42
